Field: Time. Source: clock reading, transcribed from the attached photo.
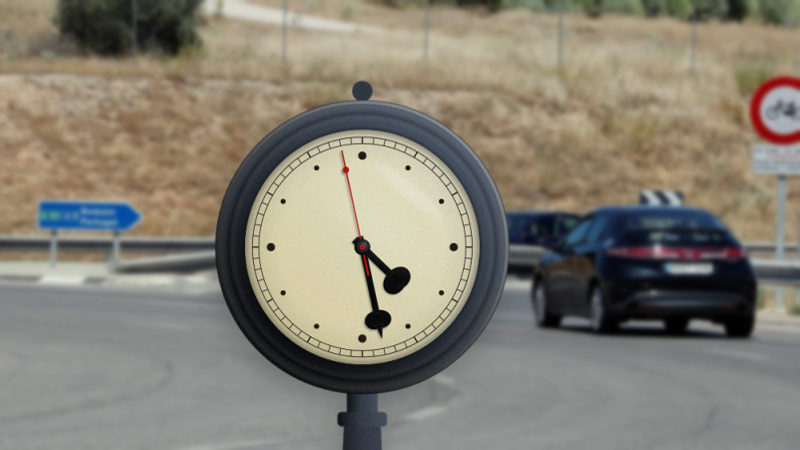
4:27:58
